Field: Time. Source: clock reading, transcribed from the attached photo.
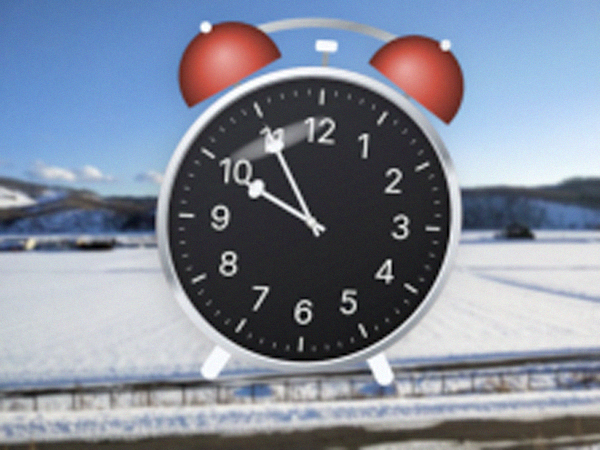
9:55
